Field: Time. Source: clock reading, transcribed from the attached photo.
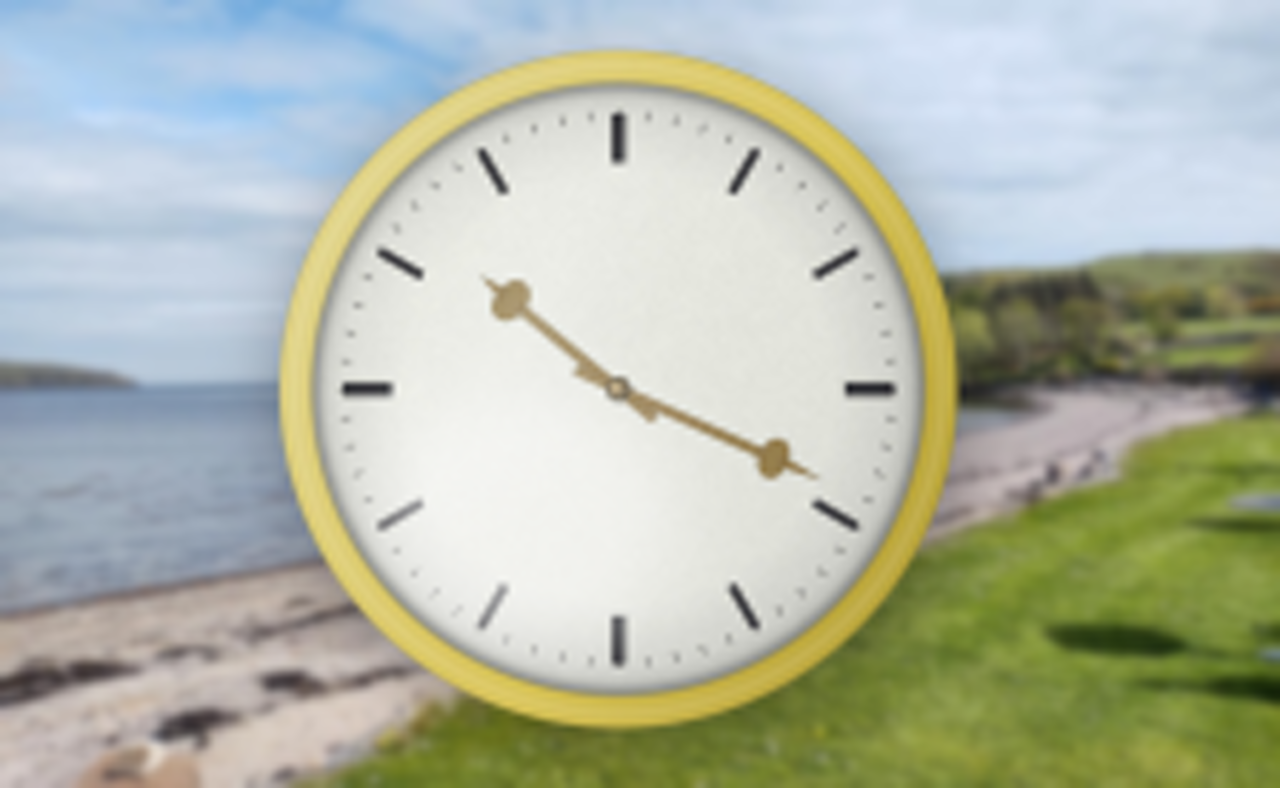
10:19
